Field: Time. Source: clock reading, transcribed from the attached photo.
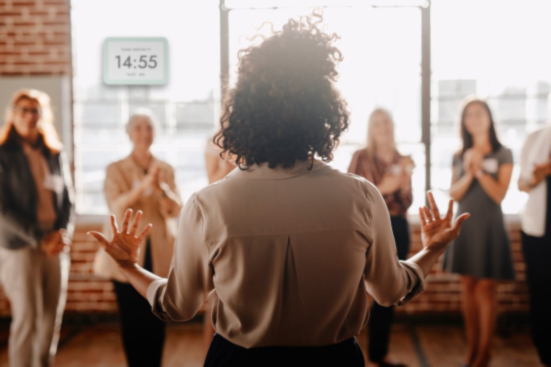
14:55
